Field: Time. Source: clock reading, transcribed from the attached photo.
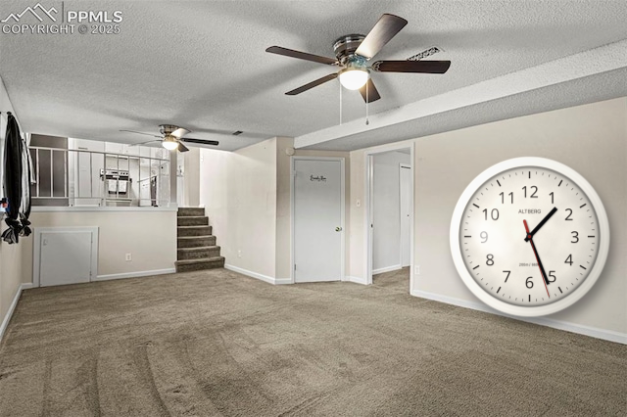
1:26:27
